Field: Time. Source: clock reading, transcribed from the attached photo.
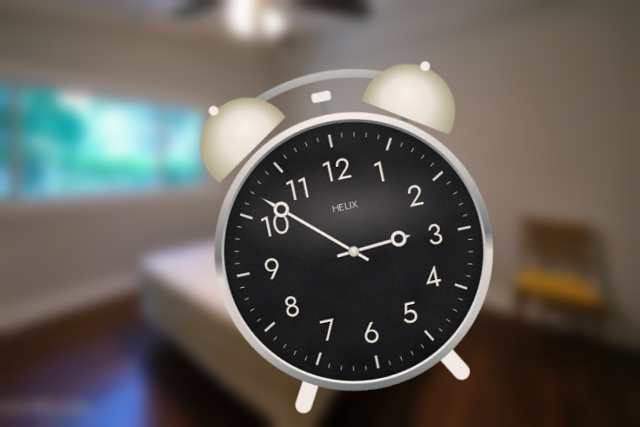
2:52
